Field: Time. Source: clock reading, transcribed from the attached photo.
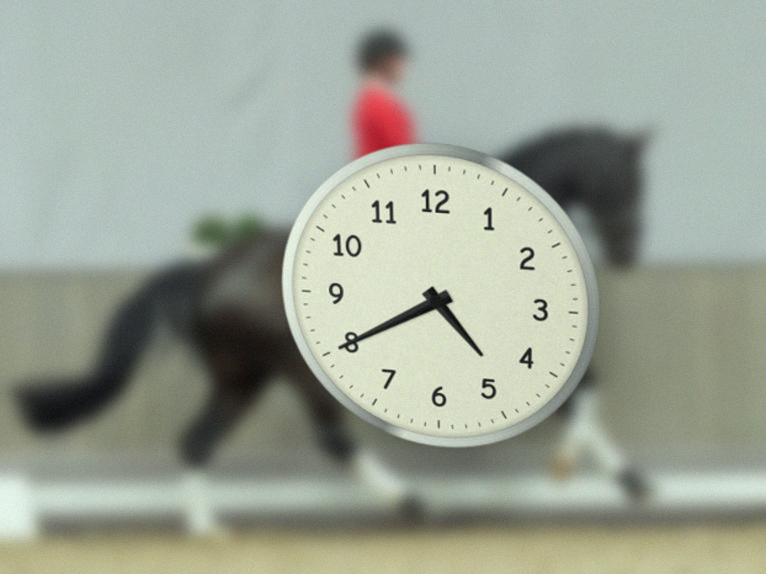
4:40
